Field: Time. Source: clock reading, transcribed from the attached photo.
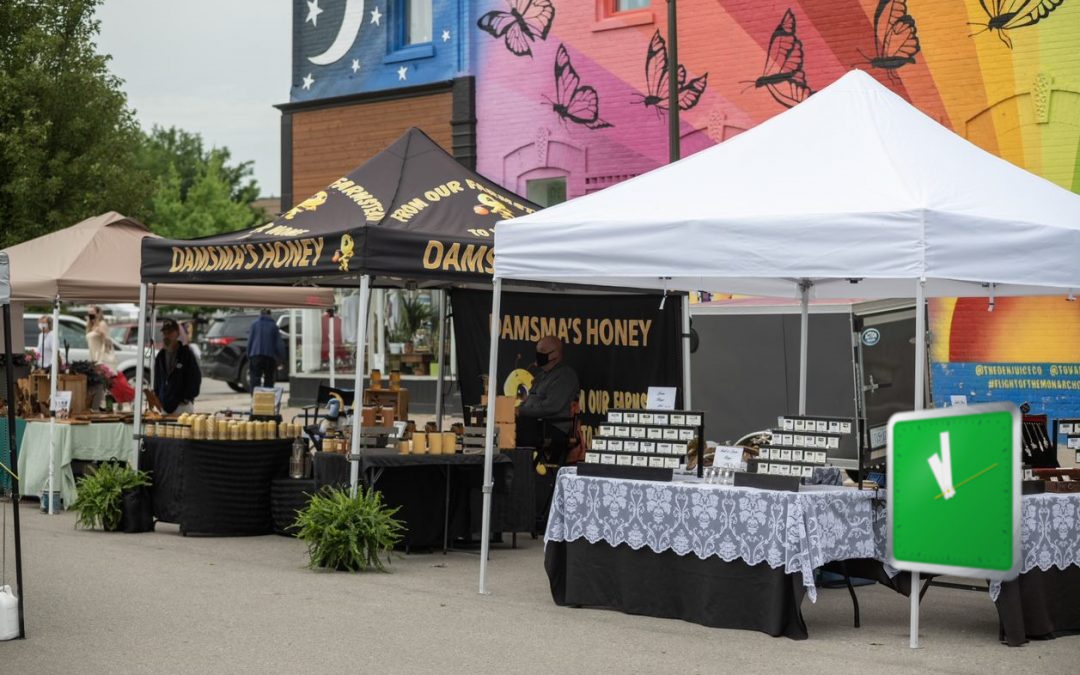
10:59:11
